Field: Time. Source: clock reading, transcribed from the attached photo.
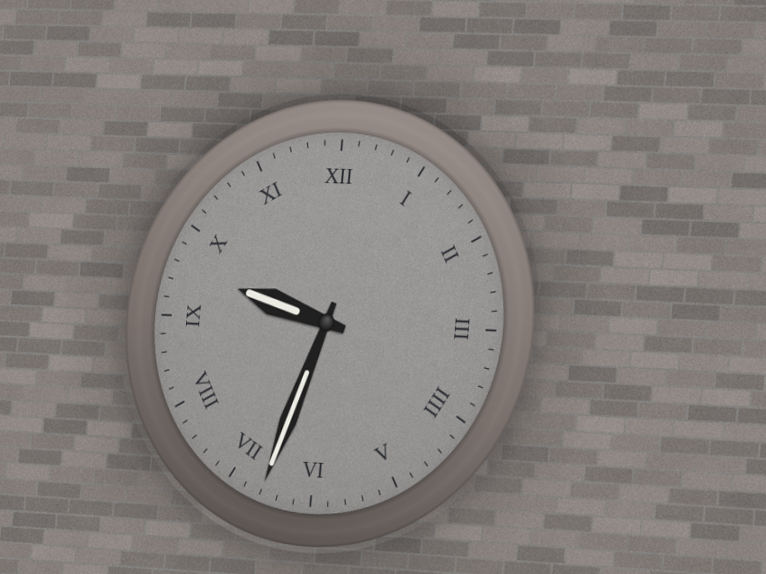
9:33
